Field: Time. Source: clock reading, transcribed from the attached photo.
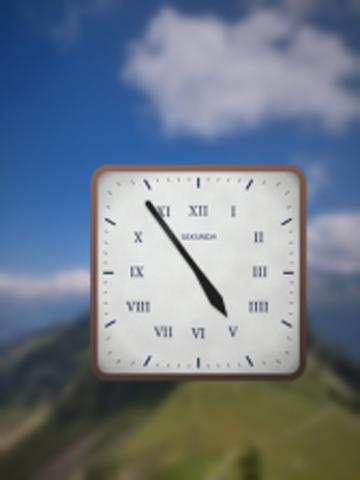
4:54
